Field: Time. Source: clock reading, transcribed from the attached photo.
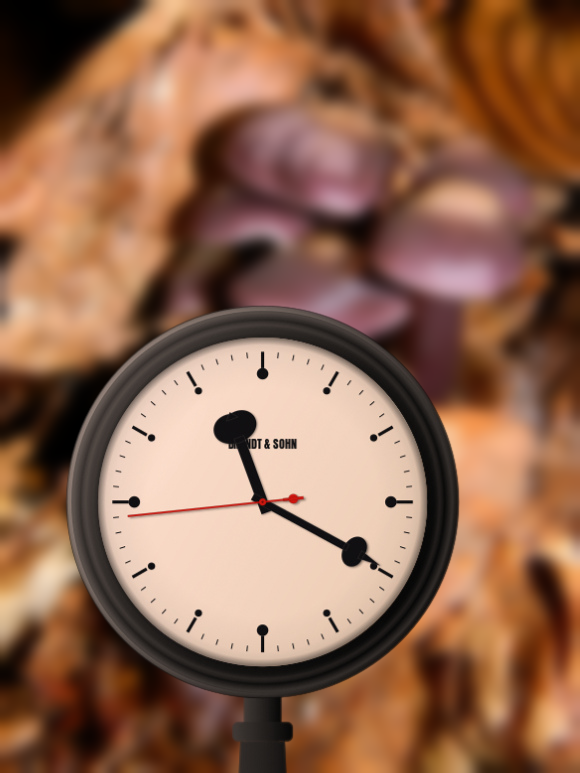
11:19:44
